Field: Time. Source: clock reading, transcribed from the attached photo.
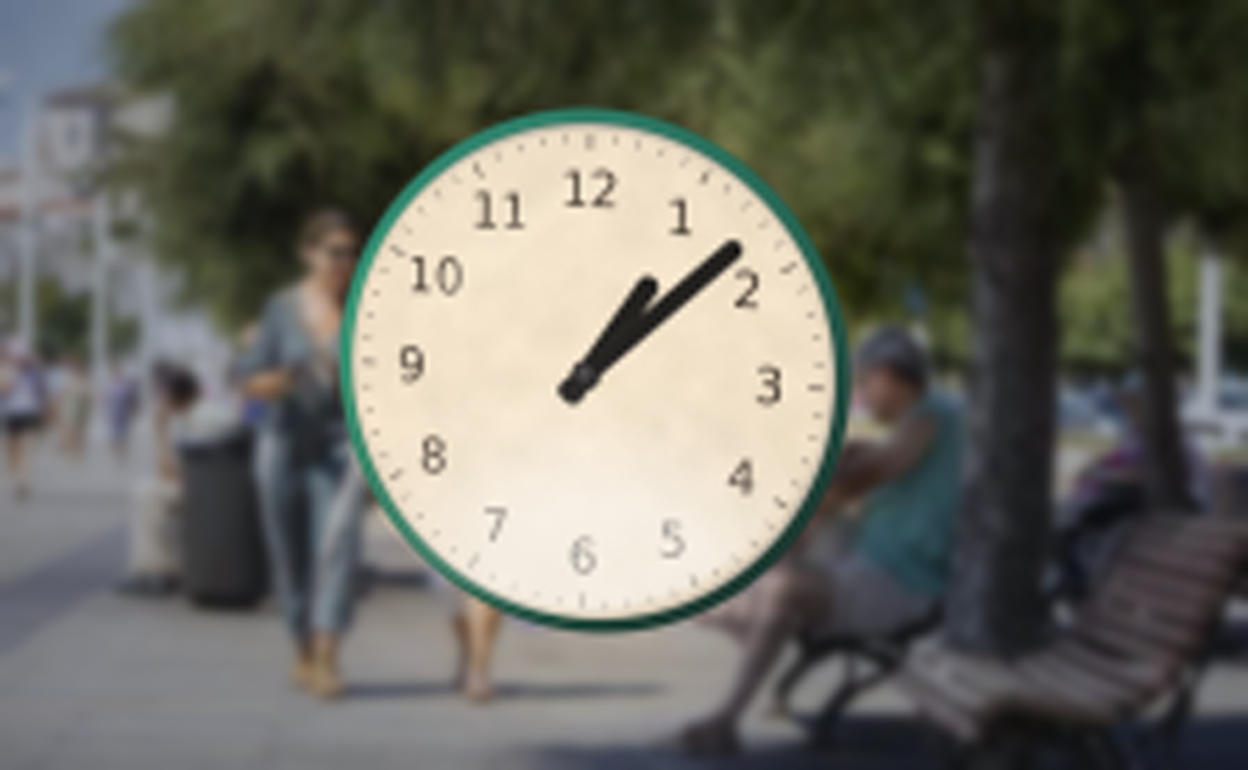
1:08
